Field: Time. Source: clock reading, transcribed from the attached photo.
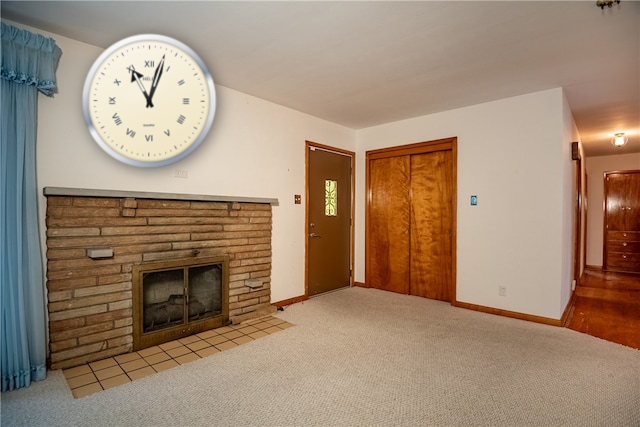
11:03
